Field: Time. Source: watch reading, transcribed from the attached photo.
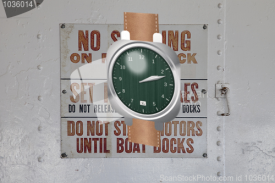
2:12
